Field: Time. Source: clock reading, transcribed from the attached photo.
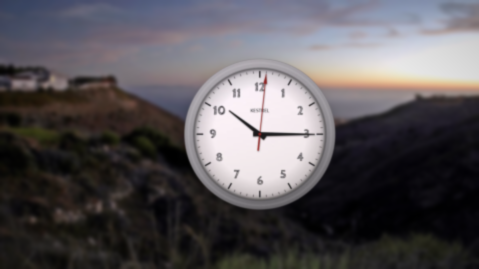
10:15:01
